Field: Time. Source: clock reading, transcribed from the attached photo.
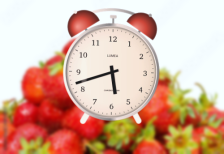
5:42
